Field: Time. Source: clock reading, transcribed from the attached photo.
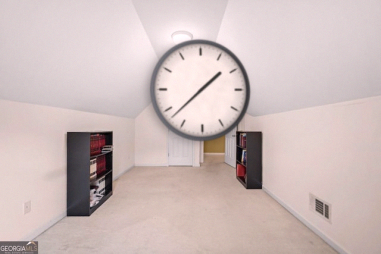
1:38
